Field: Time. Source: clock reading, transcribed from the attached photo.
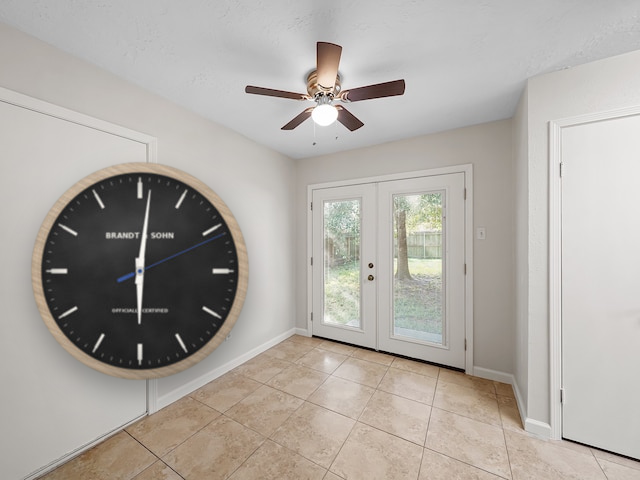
6:01:11
